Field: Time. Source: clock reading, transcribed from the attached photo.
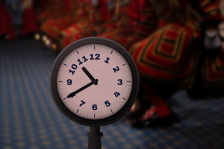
10:40
